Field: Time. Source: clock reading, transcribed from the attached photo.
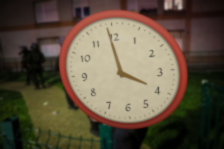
3:59
